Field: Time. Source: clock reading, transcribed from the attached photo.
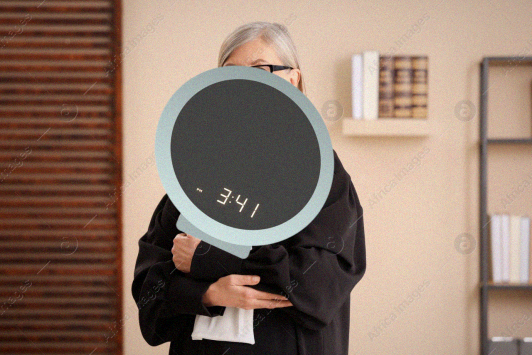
3:41
